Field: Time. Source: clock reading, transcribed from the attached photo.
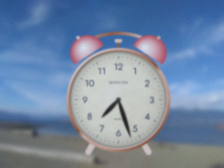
7:27
